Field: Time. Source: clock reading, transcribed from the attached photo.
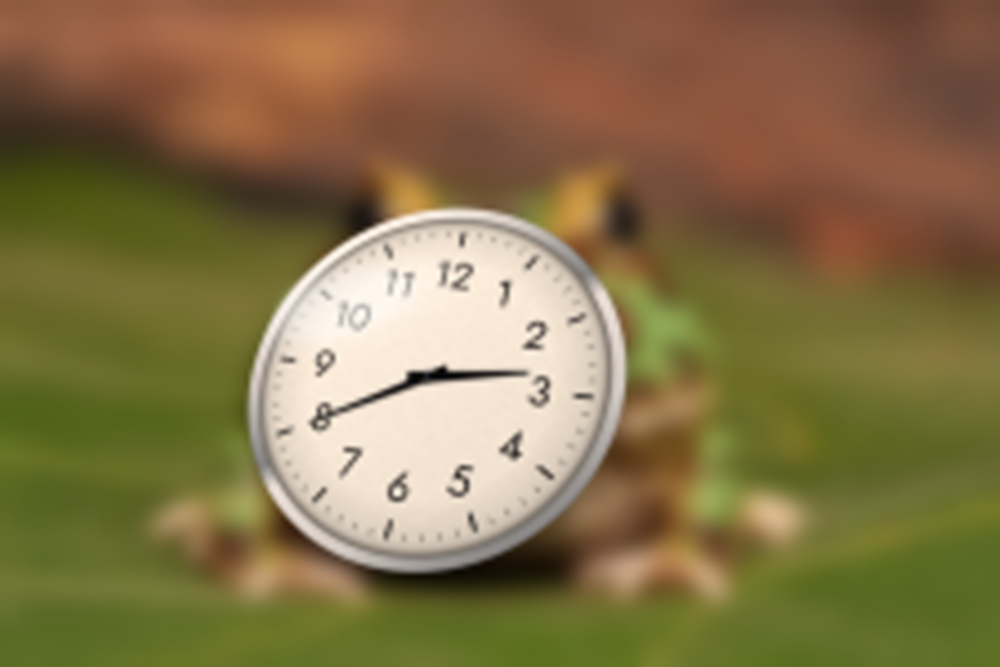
2:40
